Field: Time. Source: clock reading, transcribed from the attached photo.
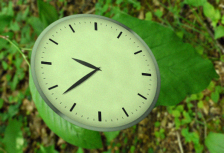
9:38
